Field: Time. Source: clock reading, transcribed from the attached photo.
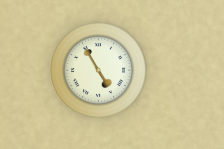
4:55
